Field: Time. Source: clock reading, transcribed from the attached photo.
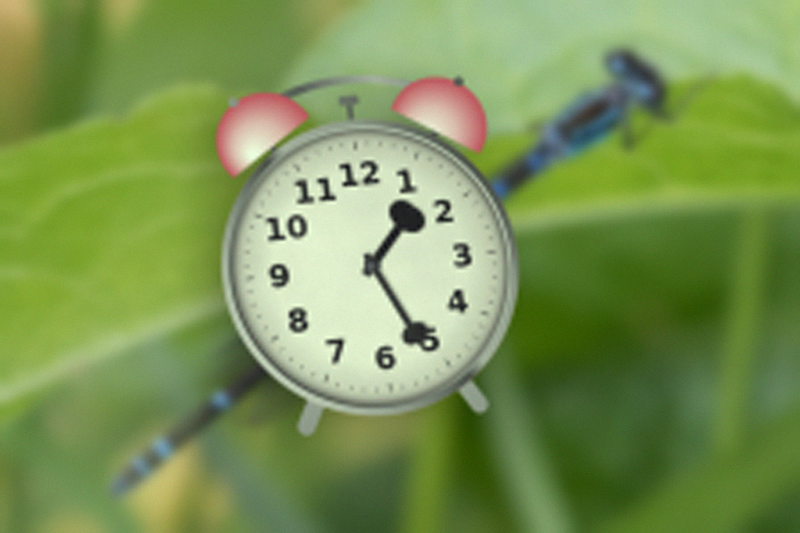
1:26
